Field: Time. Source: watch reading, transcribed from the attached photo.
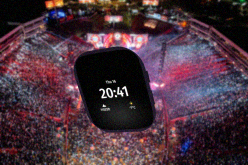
20:41
